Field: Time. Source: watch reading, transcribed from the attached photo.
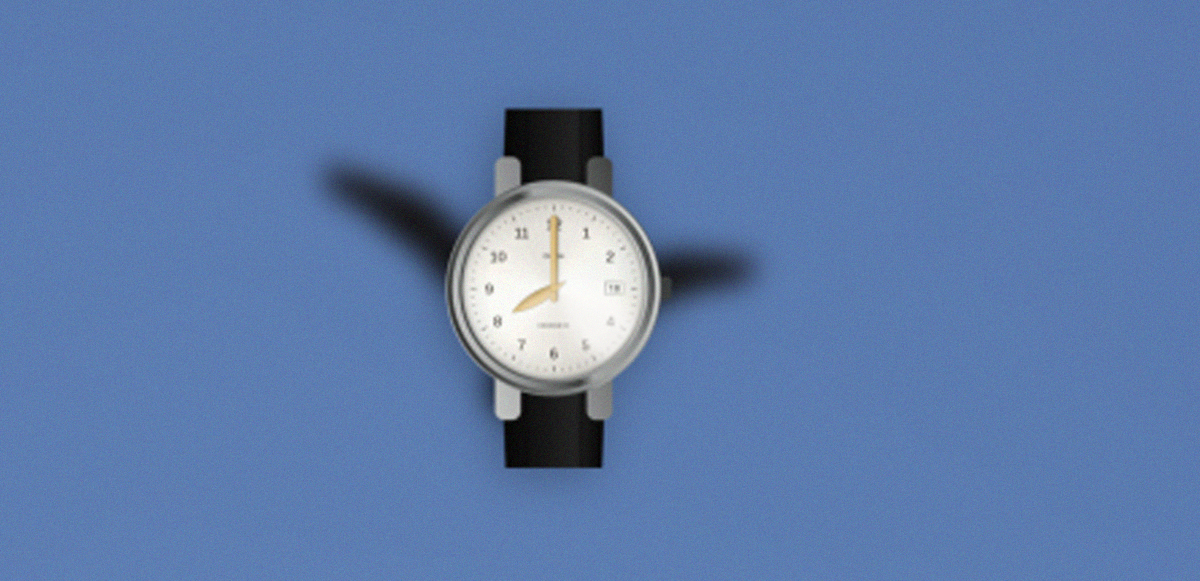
8:00
